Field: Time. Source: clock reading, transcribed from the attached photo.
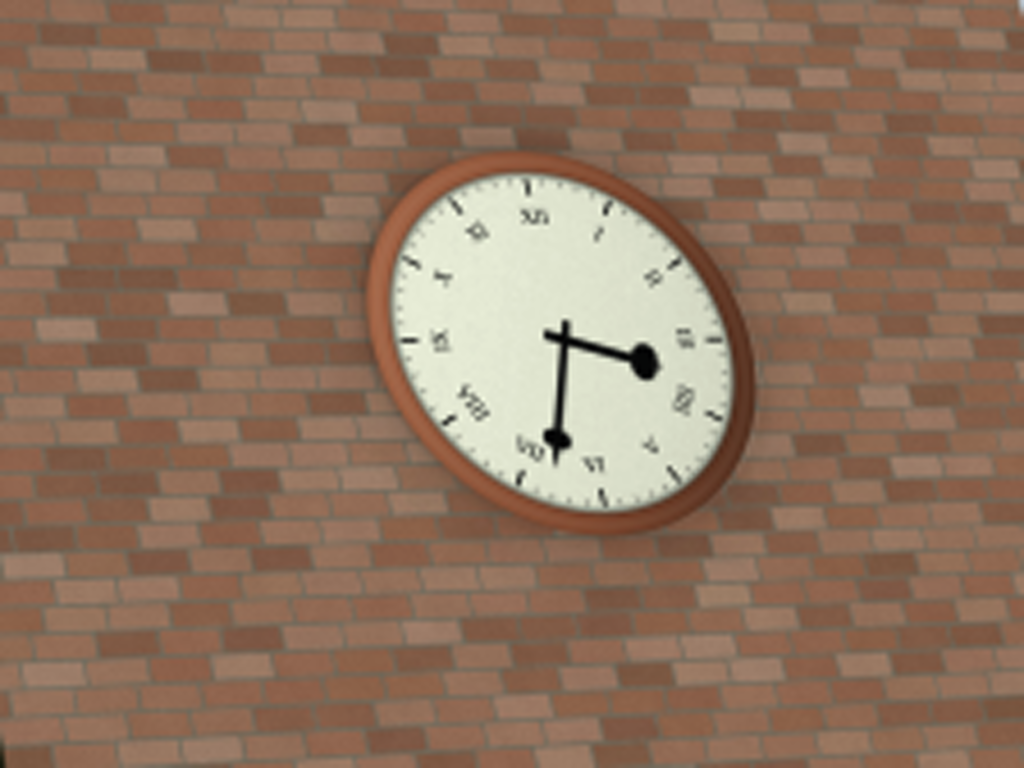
3:33
